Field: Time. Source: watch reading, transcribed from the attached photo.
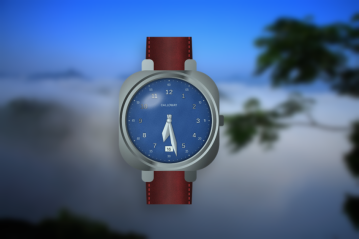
6:28
